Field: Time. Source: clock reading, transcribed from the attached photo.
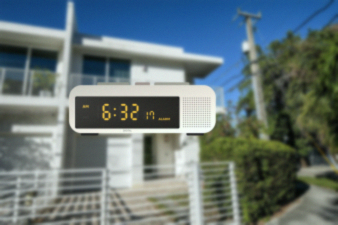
6:32:17
